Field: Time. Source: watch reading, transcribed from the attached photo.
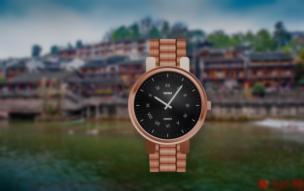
10:06
